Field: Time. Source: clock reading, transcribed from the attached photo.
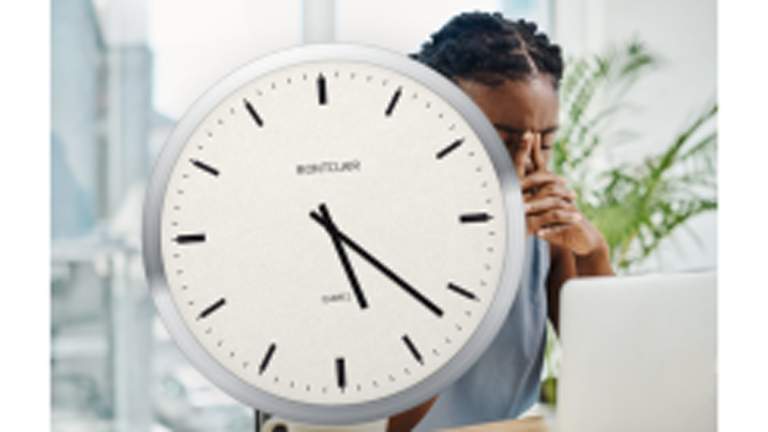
5:22
